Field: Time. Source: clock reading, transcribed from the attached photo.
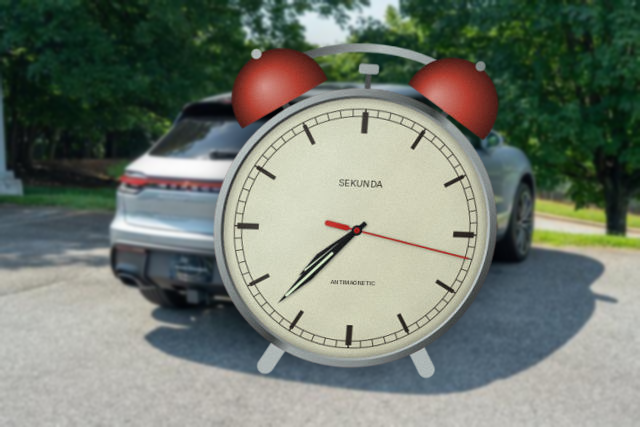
7:37:17
